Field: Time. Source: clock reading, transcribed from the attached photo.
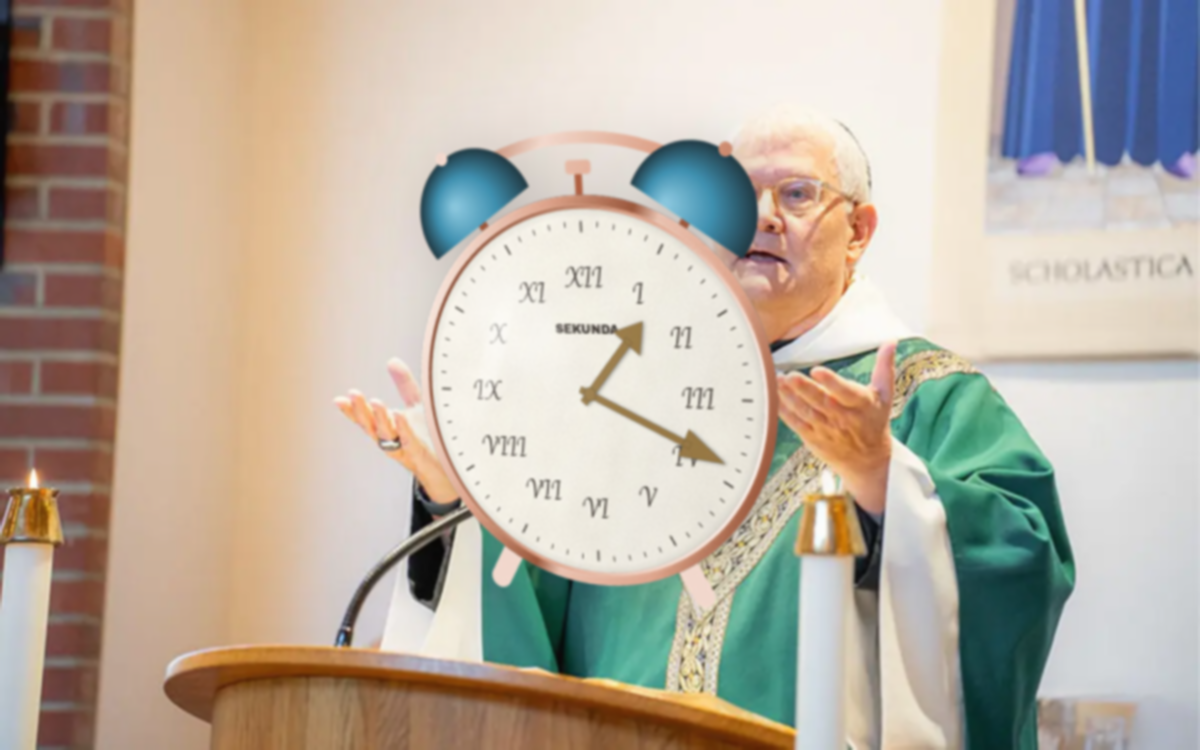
1:19
